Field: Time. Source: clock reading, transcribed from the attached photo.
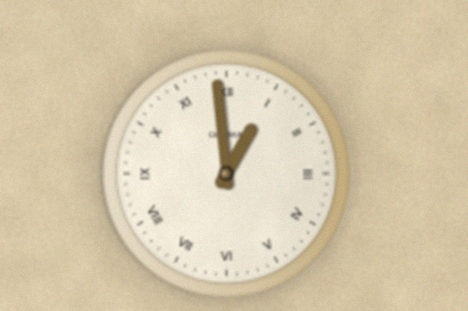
12:59
